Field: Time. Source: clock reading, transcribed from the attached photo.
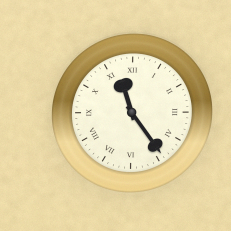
11:24
